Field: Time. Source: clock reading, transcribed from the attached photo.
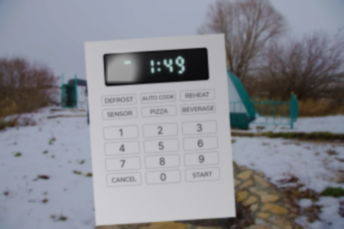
1:49
